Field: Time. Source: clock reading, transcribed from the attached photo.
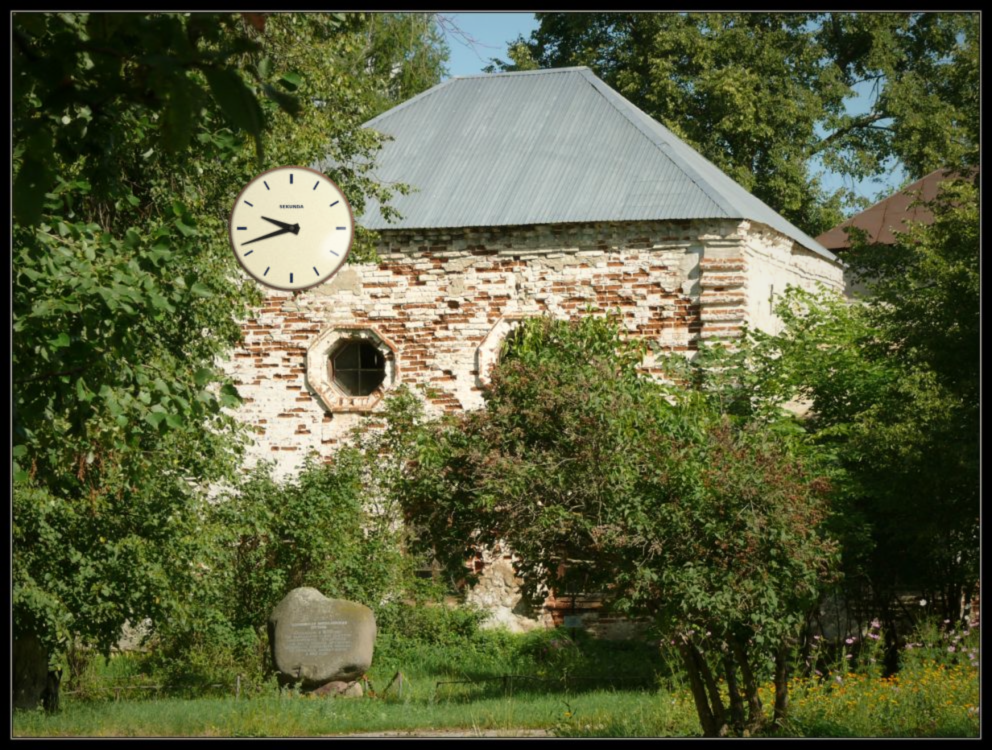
9:42
